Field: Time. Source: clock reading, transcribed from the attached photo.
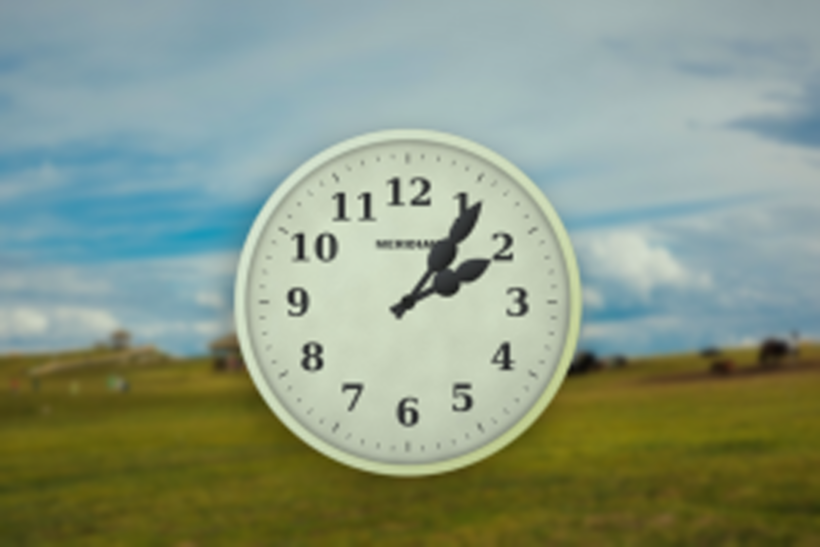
2:06
